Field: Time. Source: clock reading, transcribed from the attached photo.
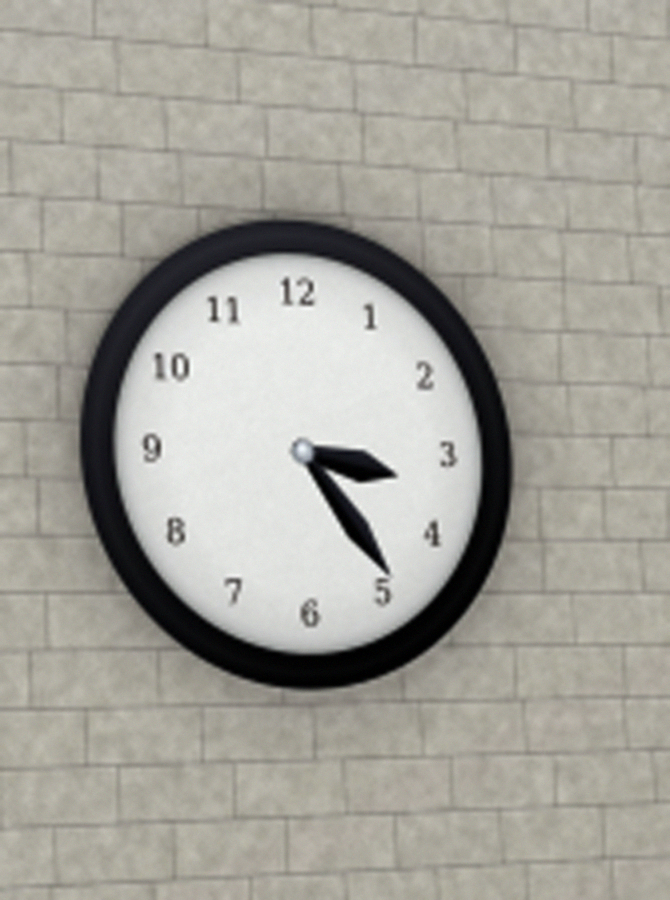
3:24
